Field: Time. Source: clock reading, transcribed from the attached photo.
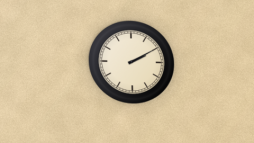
2:10
